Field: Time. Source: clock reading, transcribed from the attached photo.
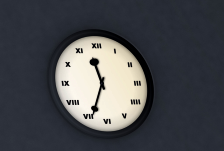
11:34
